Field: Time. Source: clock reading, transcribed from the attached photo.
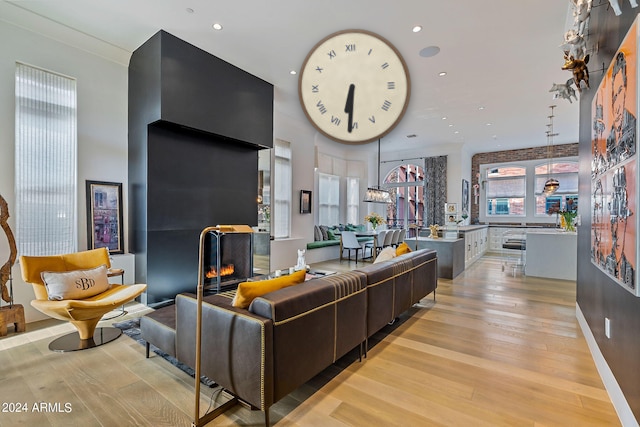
6:31
